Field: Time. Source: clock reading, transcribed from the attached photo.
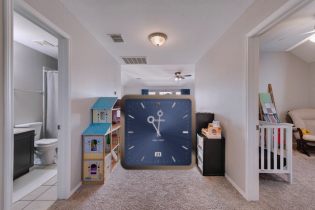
11:01
